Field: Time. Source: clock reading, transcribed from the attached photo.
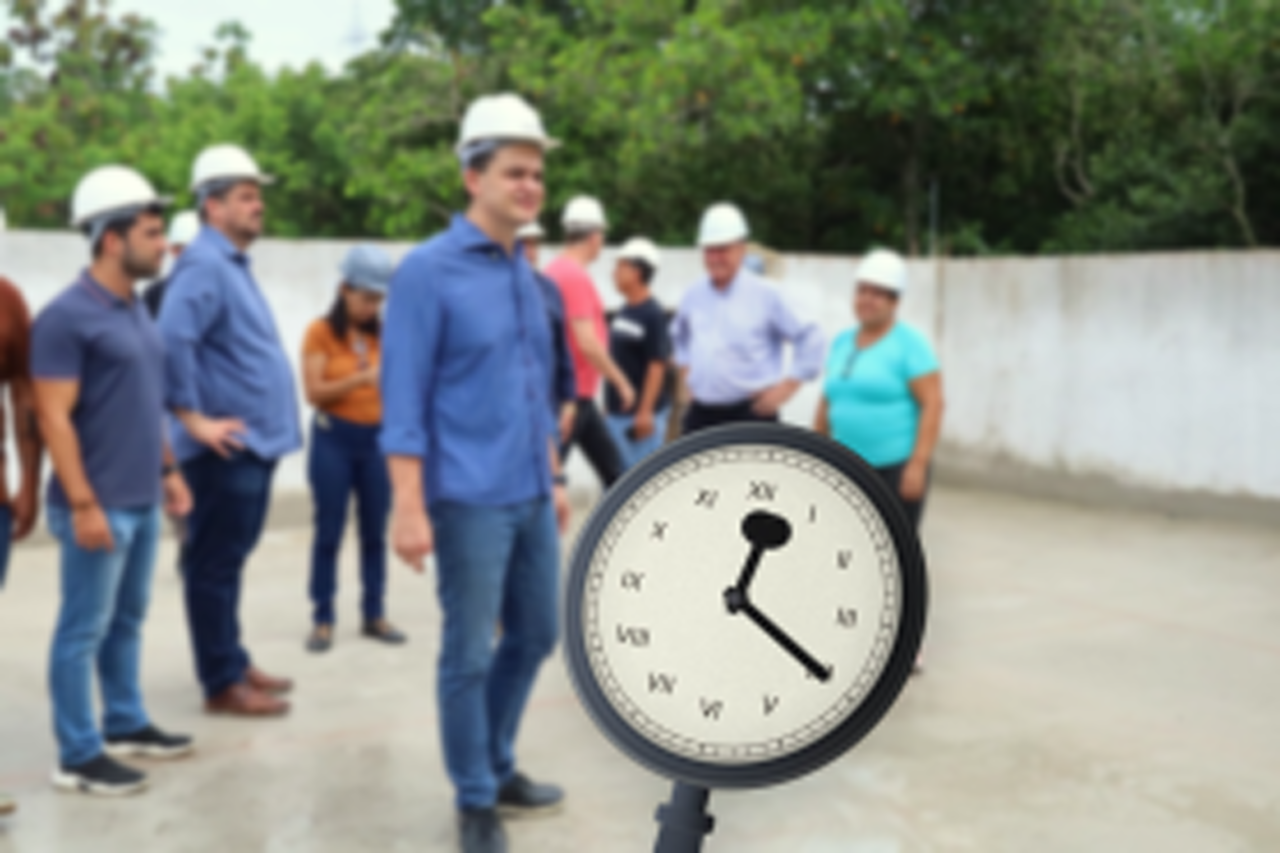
12:20
